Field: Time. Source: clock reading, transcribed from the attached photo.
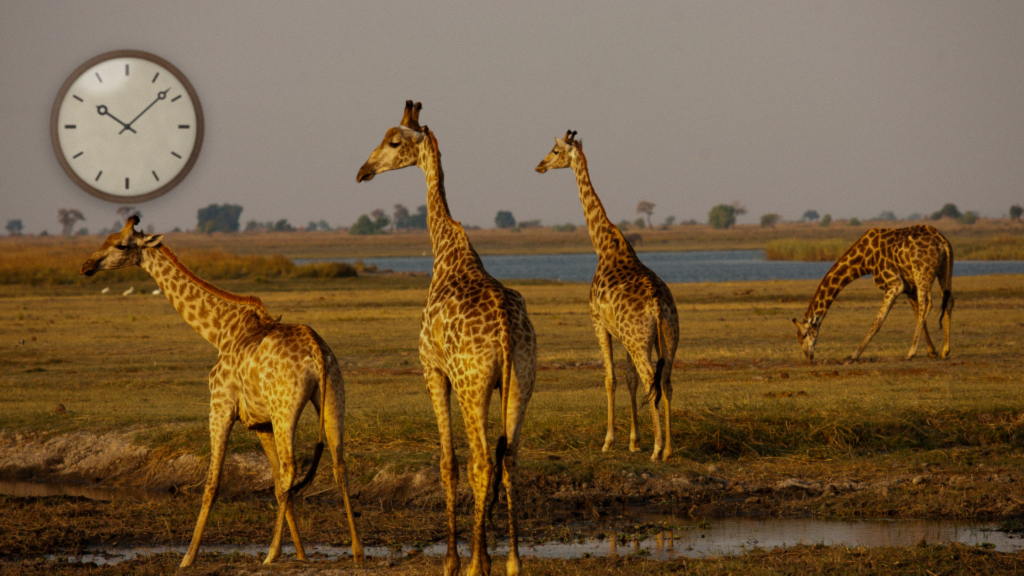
10:08
